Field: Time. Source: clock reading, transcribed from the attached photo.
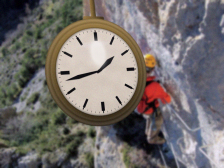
1:43
